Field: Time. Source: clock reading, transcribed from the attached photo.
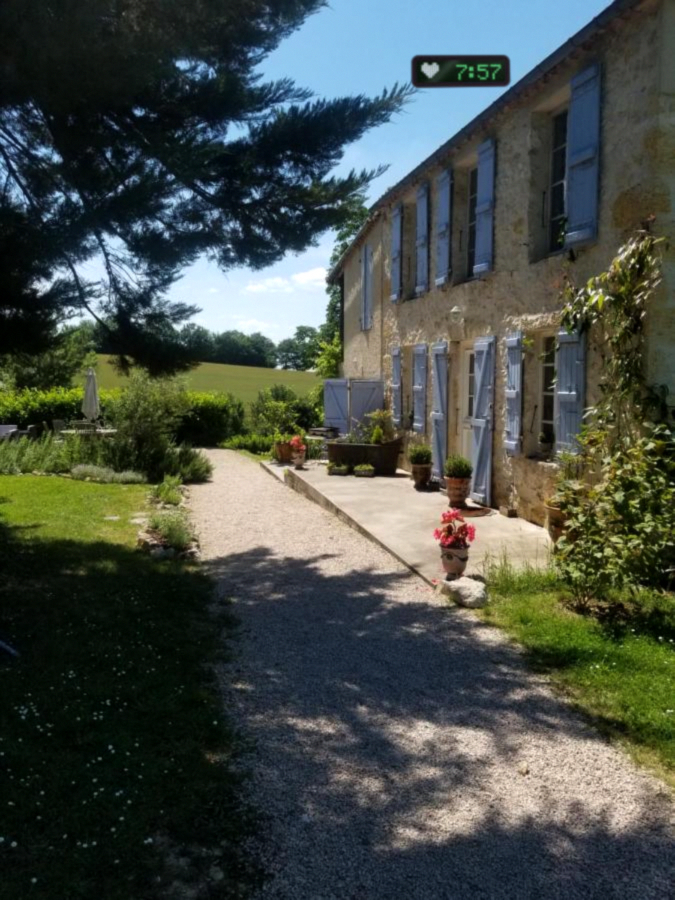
7:57
